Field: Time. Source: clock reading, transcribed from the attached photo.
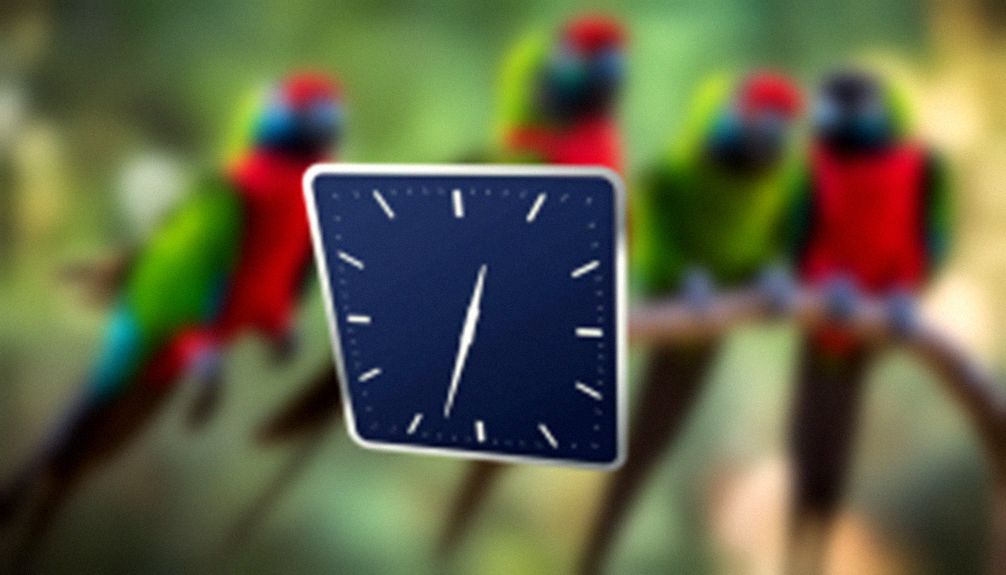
12:33
